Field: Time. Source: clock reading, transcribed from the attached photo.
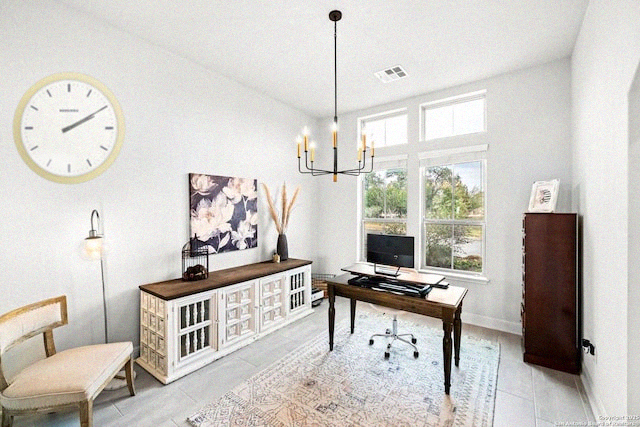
2:10
